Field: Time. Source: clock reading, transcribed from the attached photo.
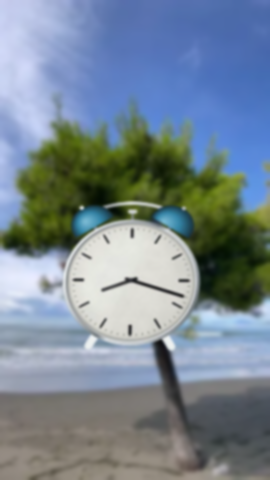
8:18
